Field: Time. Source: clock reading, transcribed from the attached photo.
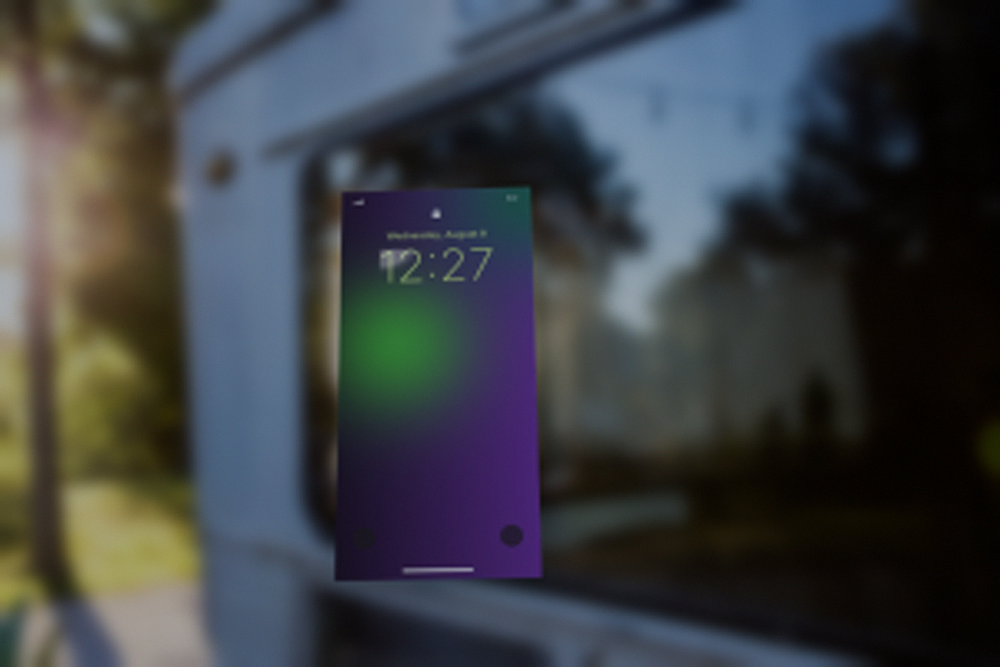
12:27
